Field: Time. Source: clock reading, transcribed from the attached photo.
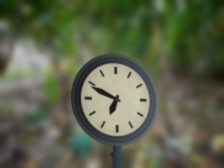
6:49
